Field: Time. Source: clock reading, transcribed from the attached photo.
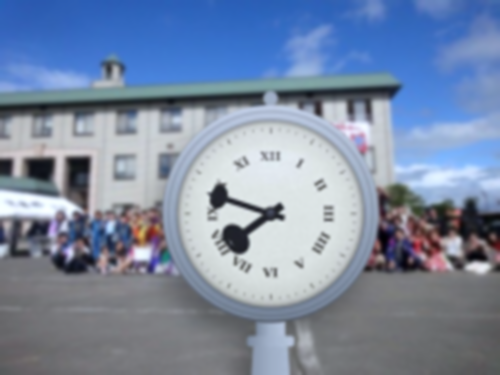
7:48
